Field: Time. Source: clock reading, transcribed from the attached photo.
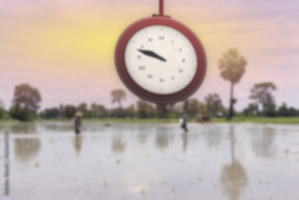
9:48
